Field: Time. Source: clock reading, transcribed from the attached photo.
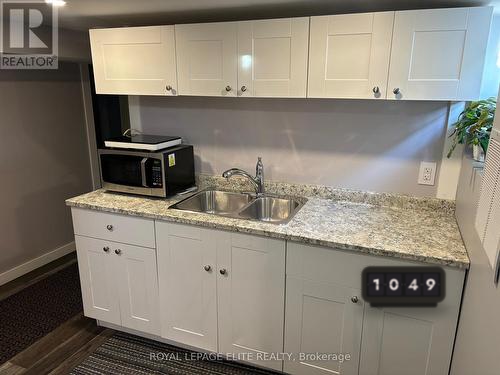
10:49
